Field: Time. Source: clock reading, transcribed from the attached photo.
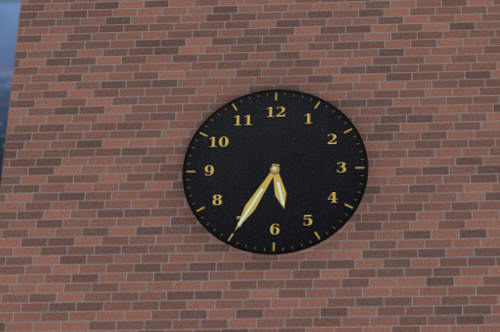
5:35
